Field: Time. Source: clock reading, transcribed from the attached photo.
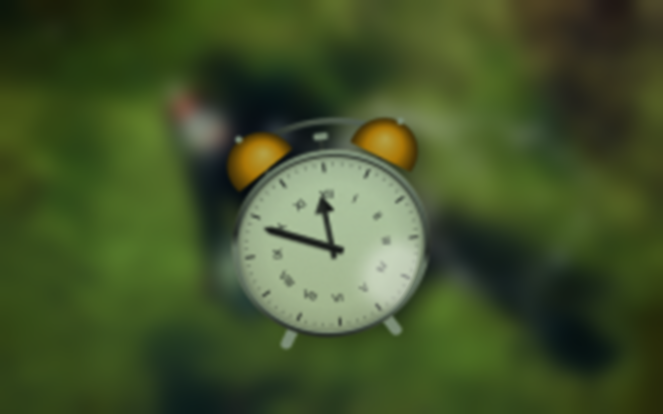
11:49
